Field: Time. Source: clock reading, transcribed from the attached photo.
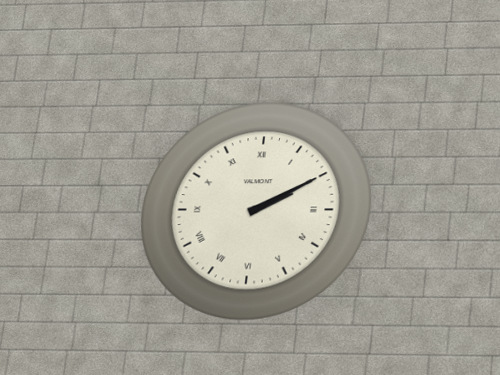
2:10
